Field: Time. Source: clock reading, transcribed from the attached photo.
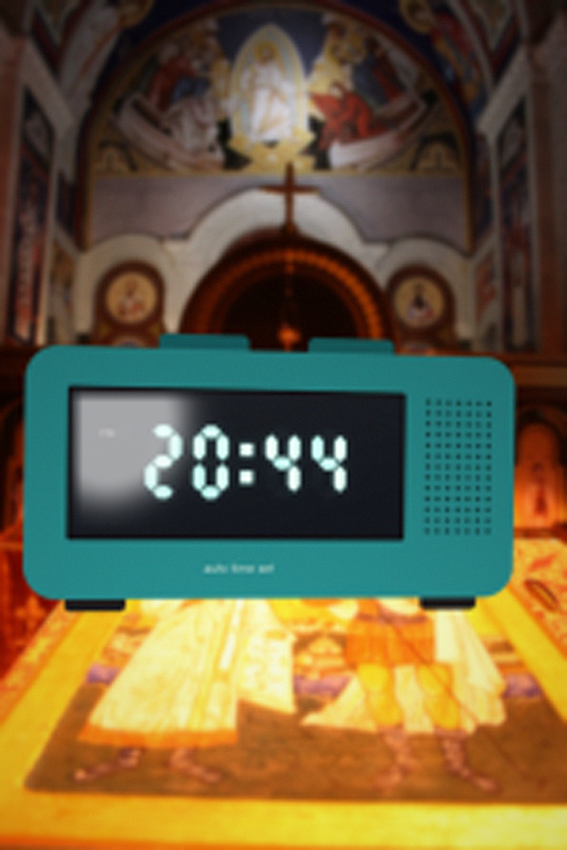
20:44
